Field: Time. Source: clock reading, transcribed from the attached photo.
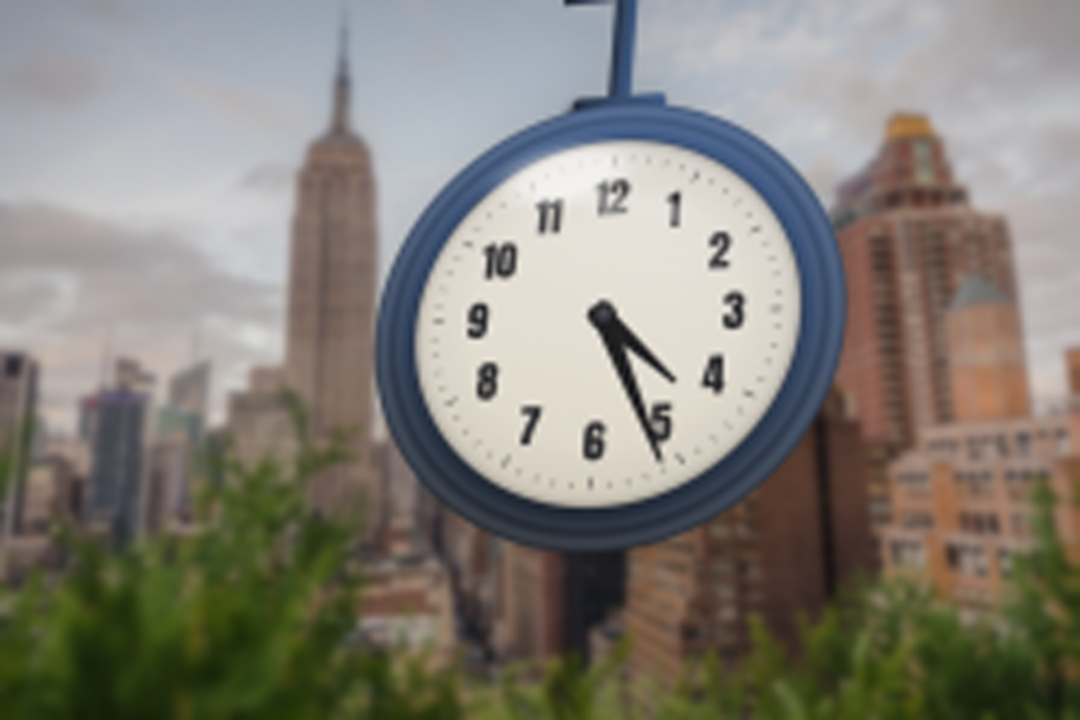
4:26
